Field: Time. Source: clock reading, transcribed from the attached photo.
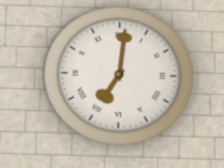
7:01
